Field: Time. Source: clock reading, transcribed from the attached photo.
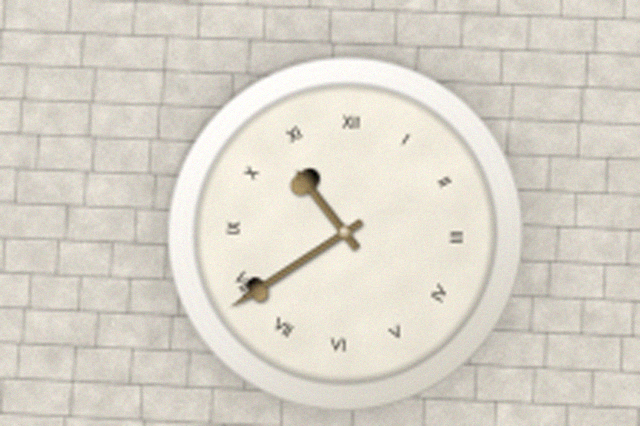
10:39
